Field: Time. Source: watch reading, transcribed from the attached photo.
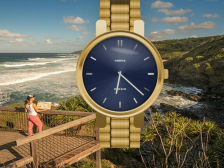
6:22
